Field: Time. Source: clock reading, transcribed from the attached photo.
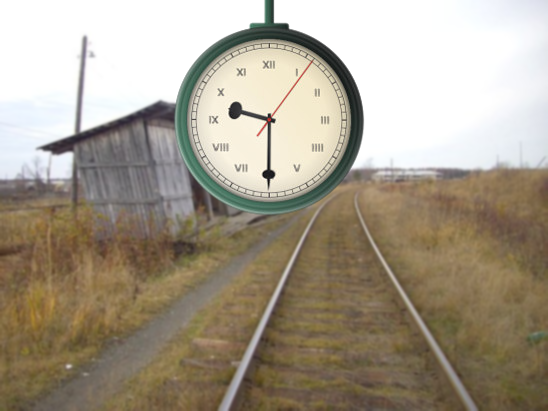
9:30:06
